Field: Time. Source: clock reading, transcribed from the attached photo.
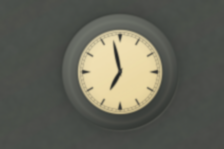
6:58
